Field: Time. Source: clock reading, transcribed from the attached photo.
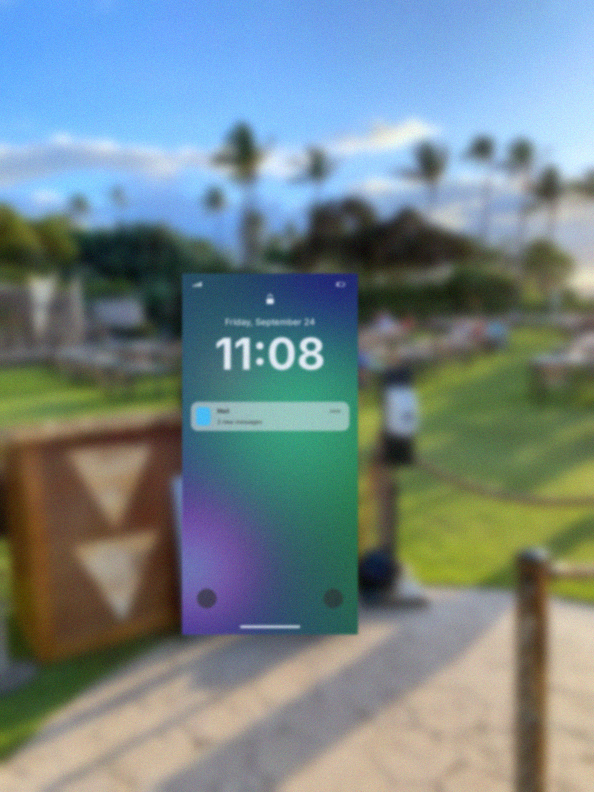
11:08
